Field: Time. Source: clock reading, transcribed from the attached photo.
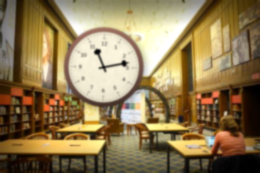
11:13
